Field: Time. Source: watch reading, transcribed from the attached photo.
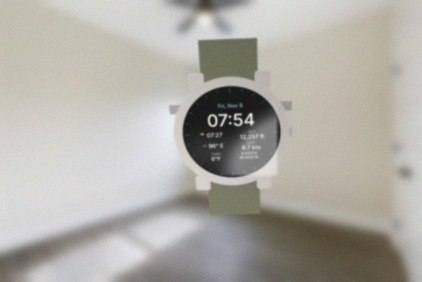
7:54
